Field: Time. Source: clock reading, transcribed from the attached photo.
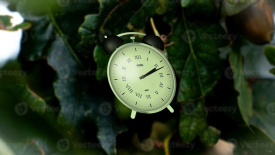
2:12
